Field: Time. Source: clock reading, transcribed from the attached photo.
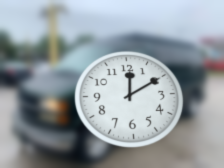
12:10
